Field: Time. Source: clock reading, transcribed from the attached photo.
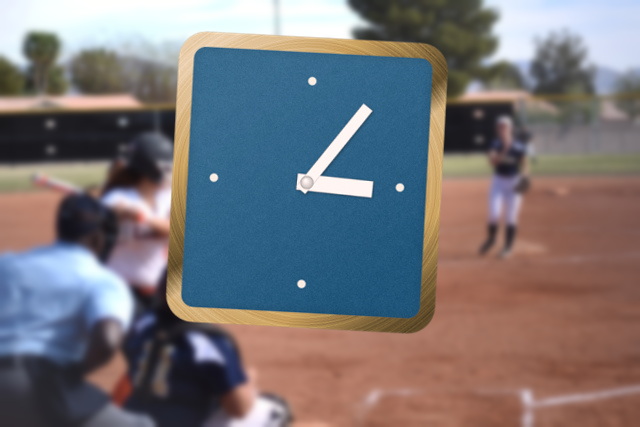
3:06
